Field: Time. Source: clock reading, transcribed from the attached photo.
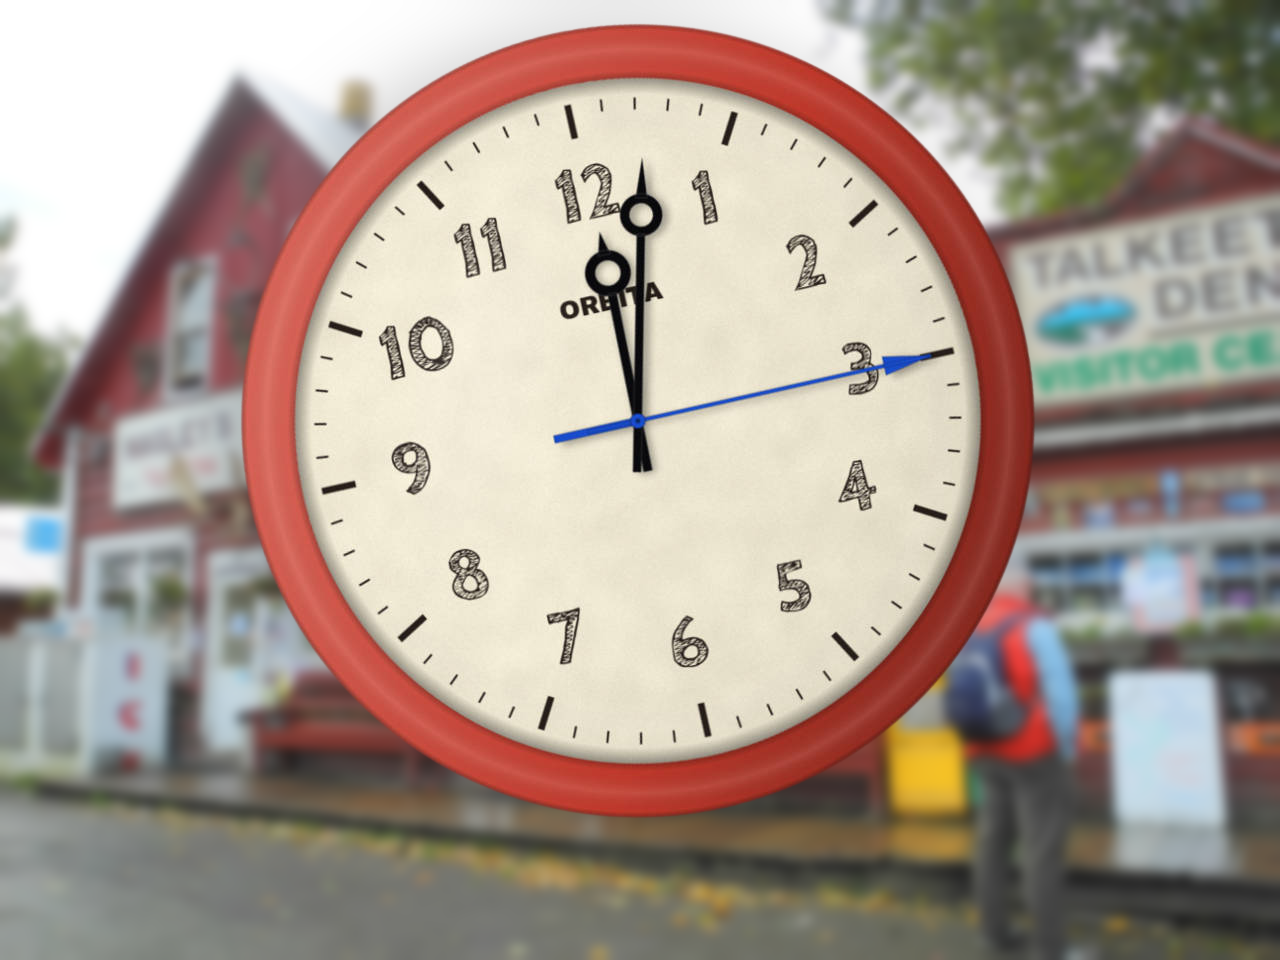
12:02:15
